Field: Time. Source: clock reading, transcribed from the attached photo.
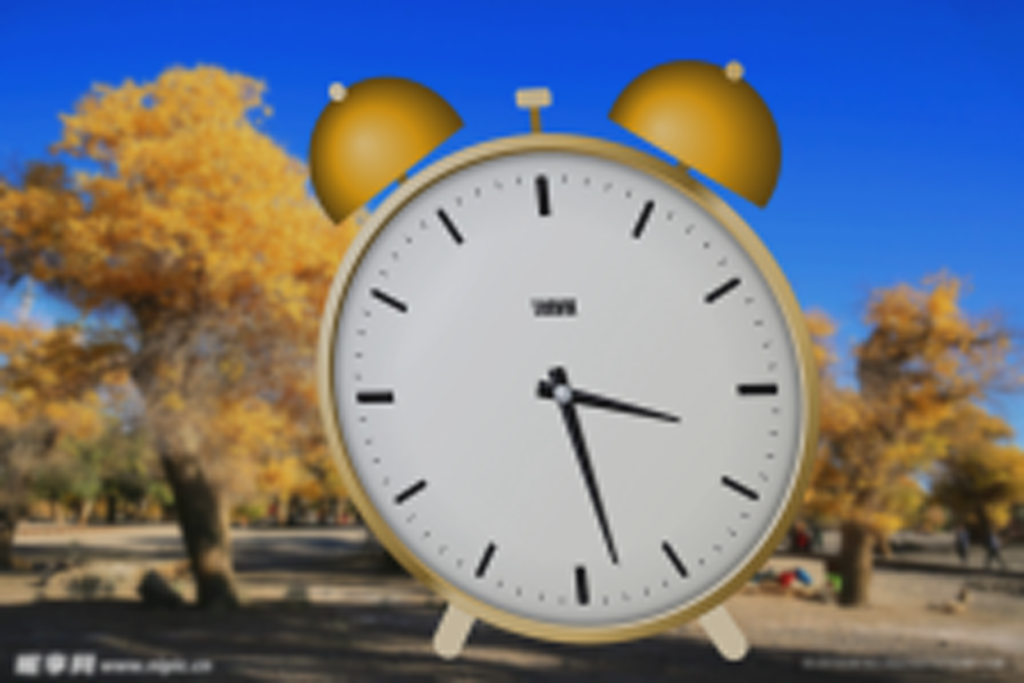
3:28
